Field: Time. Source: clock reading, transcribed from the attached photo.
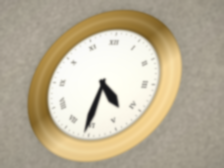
4:31
